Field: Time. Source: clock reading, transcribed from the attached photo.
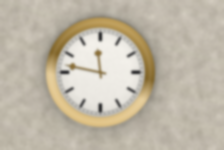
11:47
